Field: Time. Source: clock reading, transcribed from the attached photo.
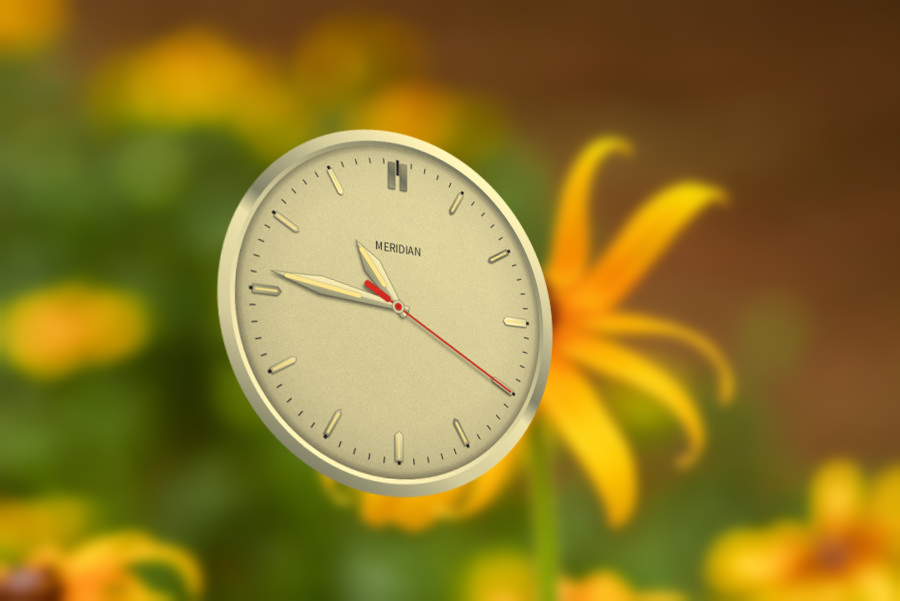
10:46:20
